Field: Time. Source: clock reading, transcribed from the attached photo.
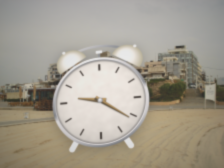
9:21
